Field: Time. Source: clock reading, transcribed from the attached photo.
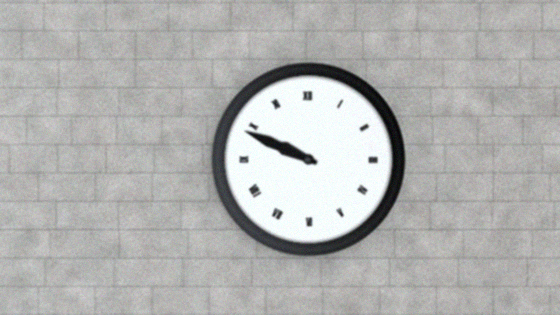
9:49
